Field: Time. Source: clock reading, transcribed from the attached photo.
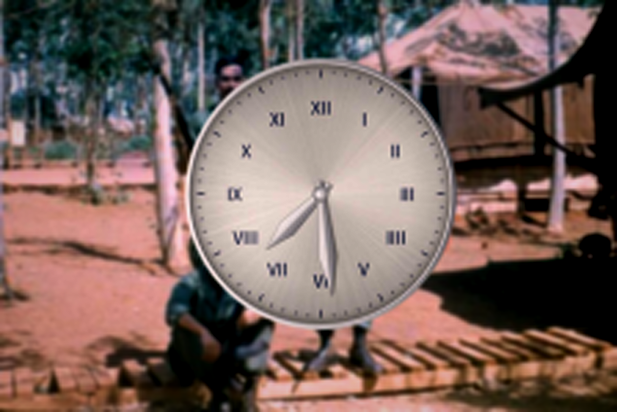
7:29
